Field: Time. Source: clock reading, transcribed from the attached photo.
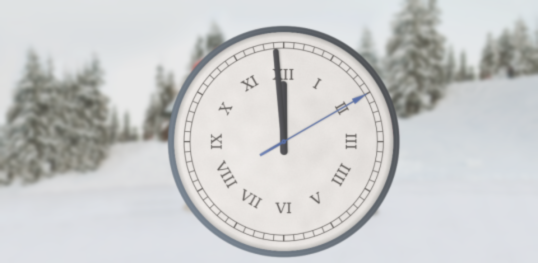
11:59:10
